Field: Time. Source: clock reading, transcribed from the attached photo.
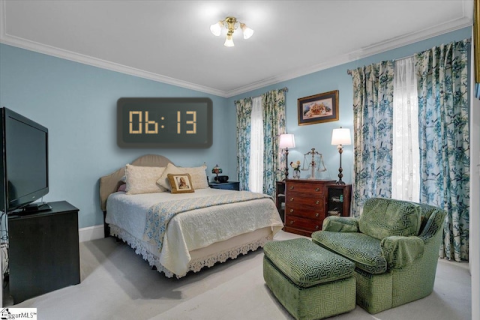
6:13
